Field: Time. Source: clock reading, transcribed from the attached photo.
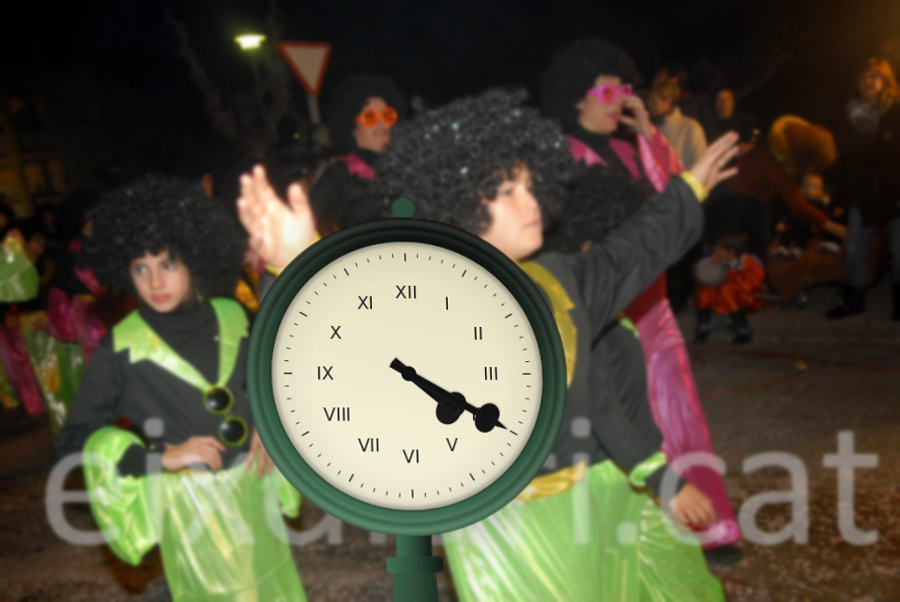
4:20
